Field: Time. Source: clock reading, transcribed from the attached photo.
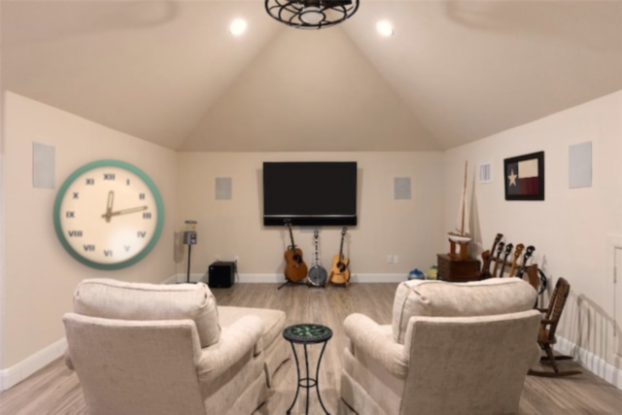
12:13
